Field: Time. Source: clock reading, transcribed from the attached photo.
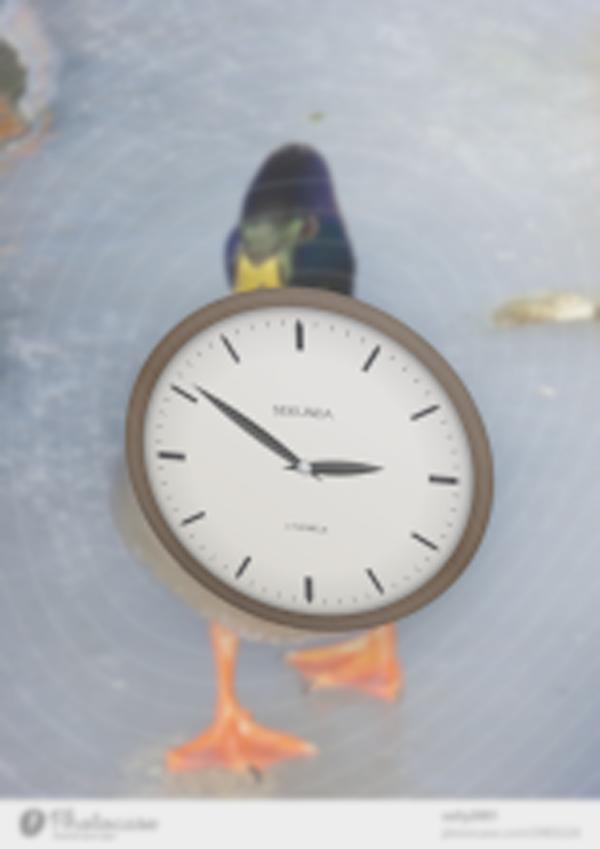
2:51
